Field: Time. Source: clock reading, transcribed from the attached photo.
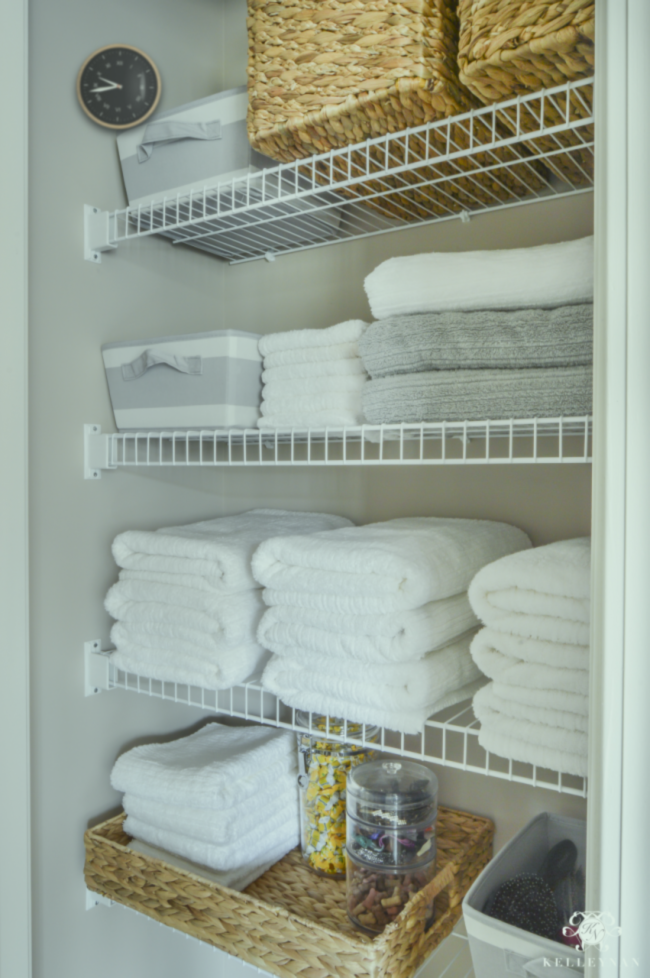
9:43
